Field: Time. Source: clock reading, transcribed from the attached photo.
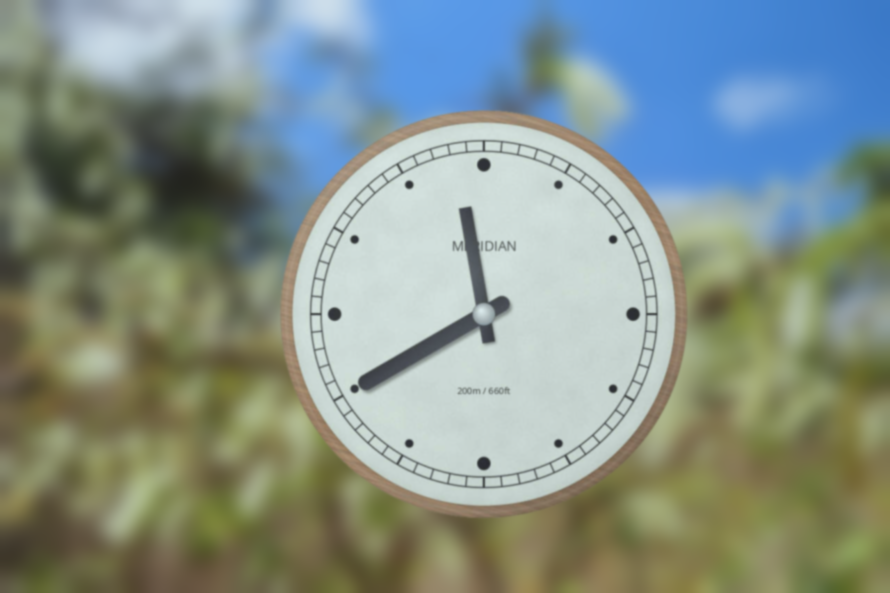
11:40
